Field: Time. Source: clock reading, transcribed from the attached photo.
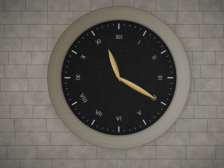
11:20
